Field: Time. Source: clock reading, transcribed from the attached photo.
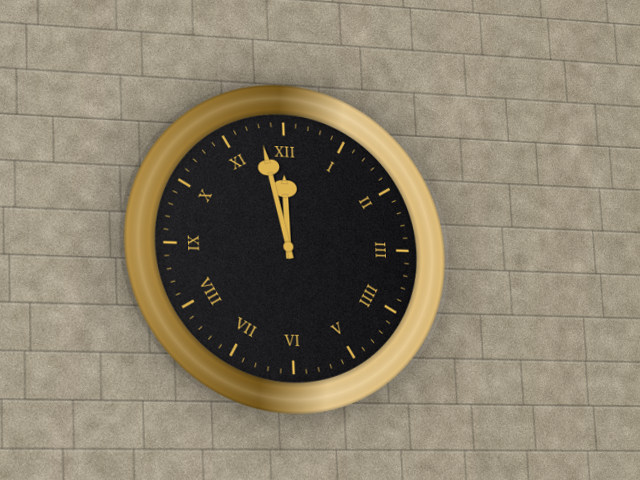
11:58
